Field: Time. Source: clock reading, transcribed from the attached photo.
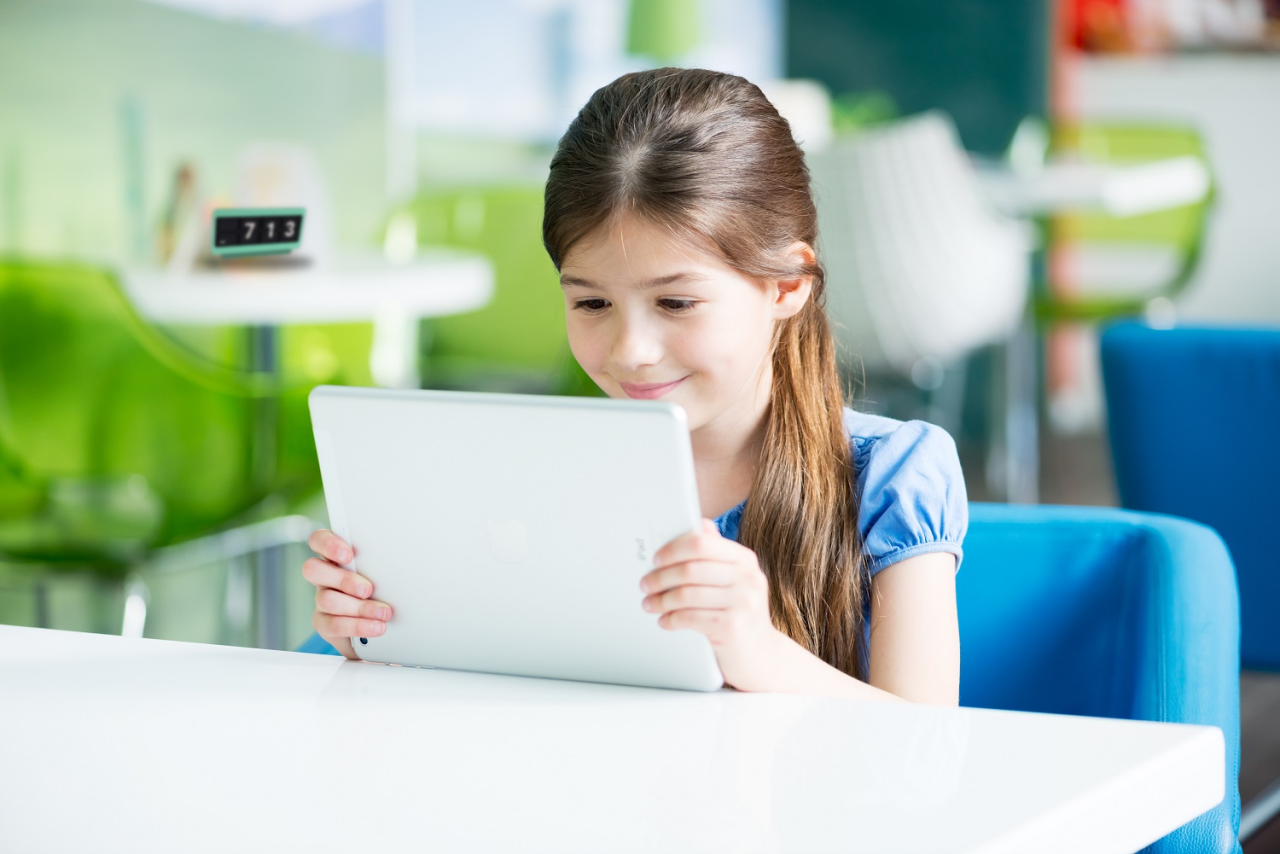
7:13
